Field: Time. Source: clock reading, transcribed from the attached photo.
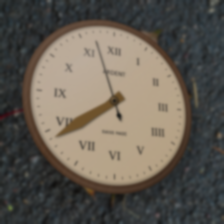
7:38:57
